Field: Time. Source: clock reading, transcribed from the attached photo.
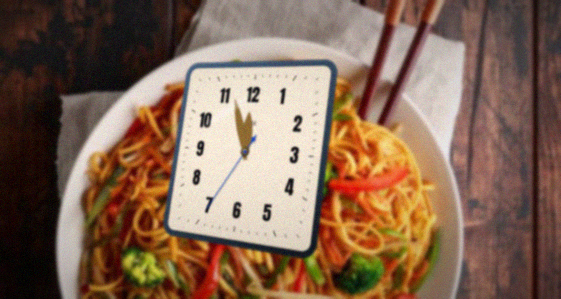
11:56:35
